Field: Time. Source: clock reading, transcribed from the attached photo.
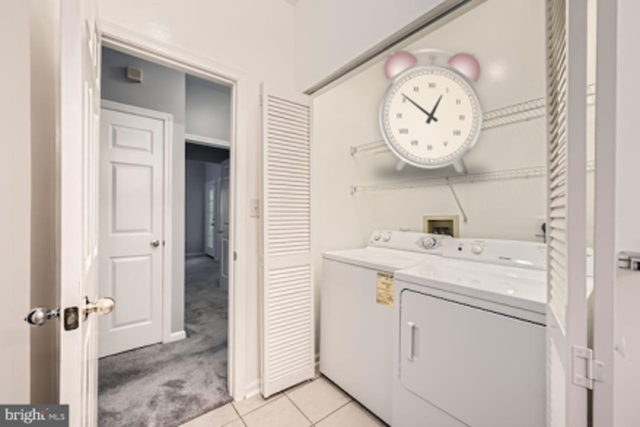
12:51
